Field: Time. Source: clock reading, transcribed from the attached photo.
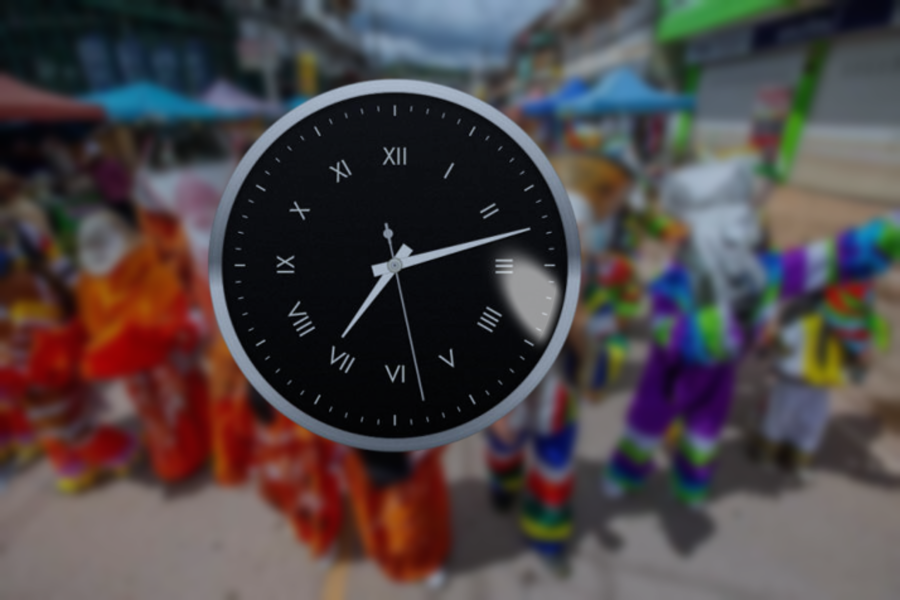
7:12:28
